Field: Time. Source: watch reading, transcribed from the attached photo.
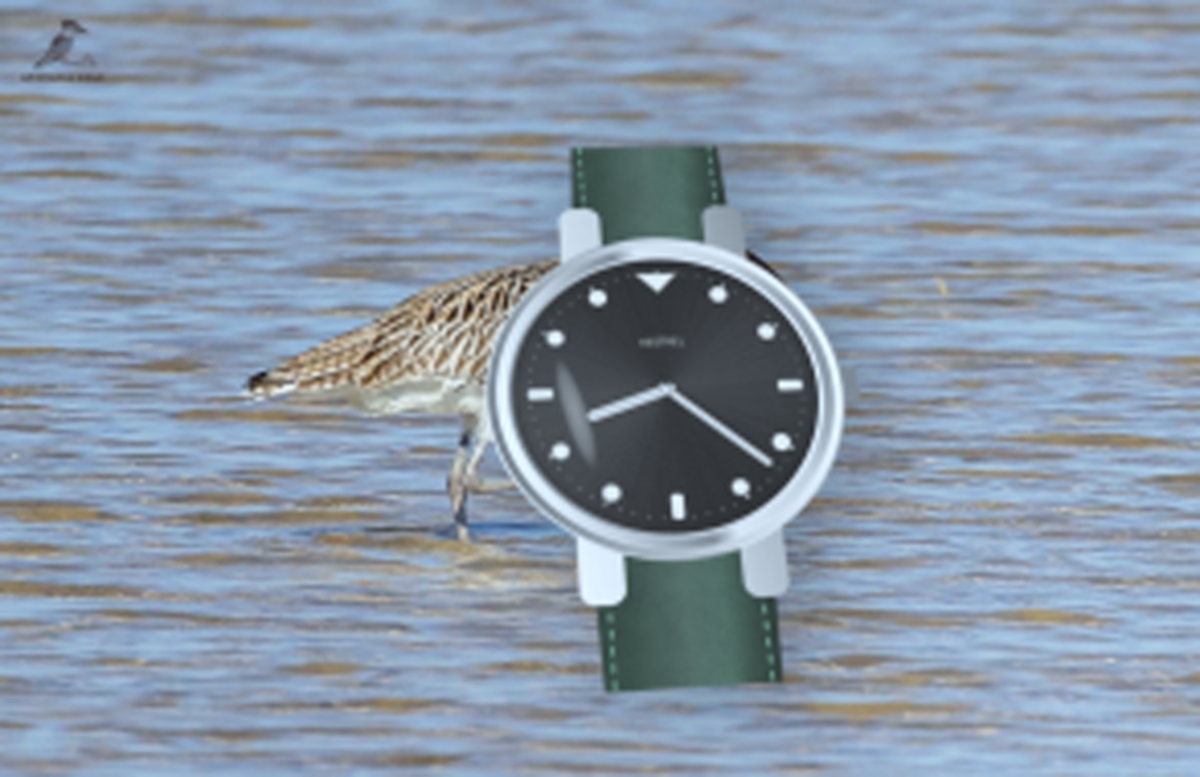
8:22
